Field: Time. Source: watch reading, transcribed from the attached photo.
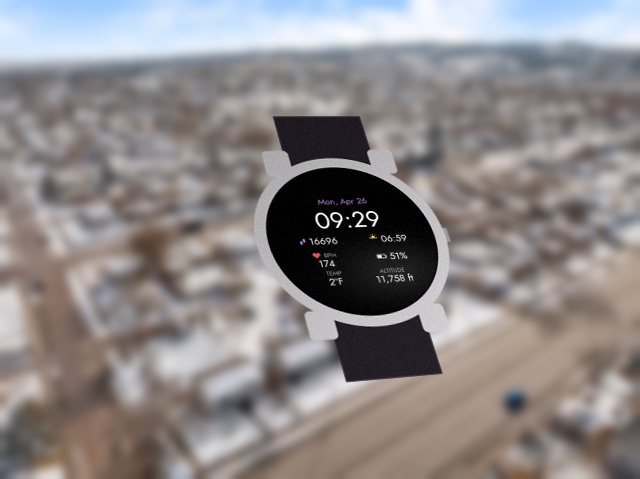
9:29
